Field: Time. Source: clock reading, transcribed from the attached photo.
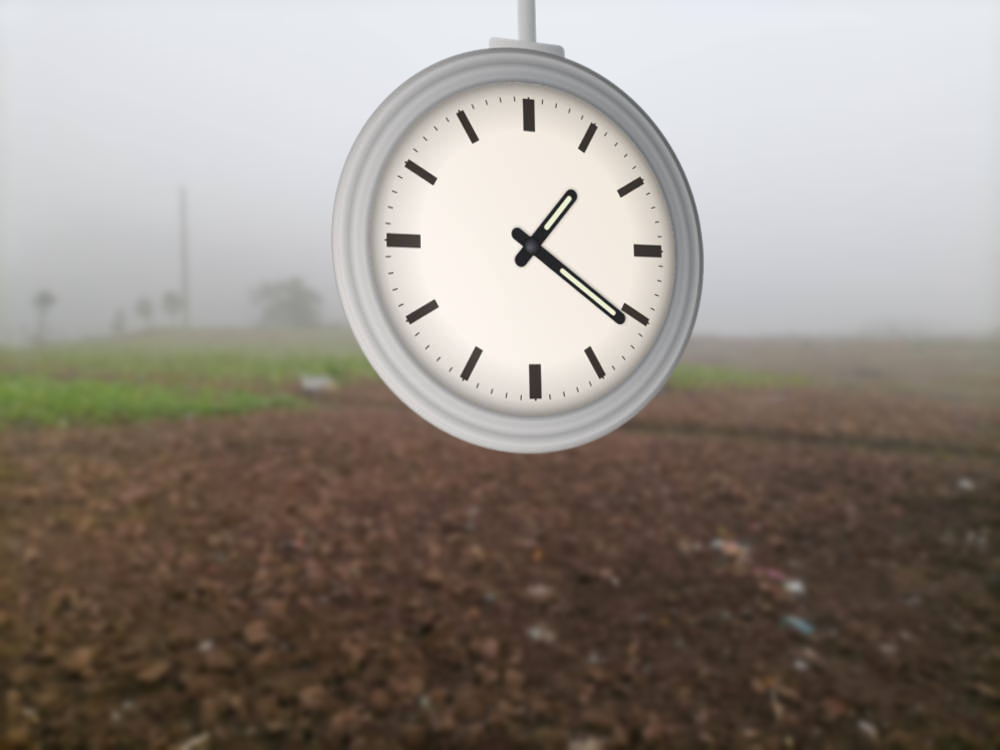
1:21
